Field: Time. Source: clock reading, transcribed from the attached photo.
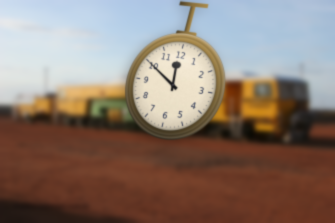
11:50
